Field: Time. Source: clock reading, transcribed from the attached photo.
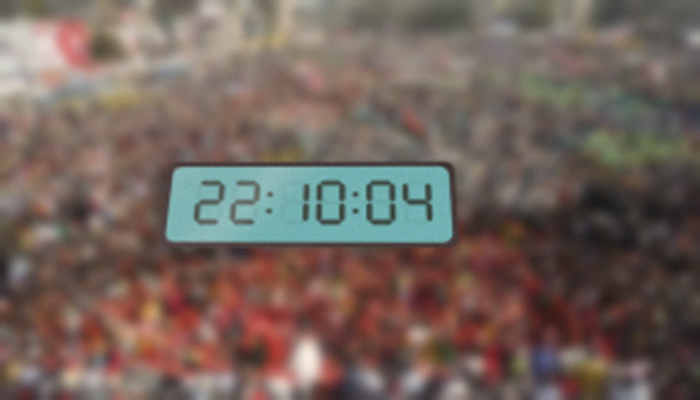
22:10:04
